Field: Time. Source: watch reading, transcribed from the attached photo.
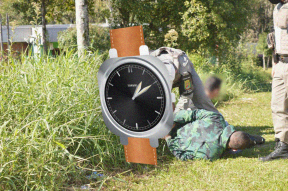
1:10
